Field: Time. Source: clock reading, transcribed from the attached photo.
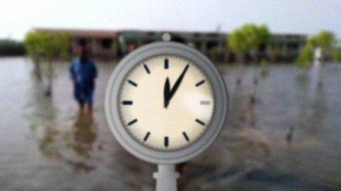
12:05
